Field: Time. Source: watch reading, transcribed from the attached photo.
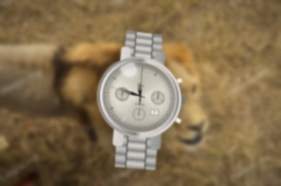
11:47
